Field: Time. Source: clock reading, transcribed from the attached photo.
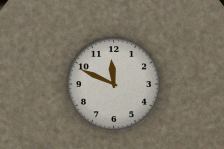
11:49
